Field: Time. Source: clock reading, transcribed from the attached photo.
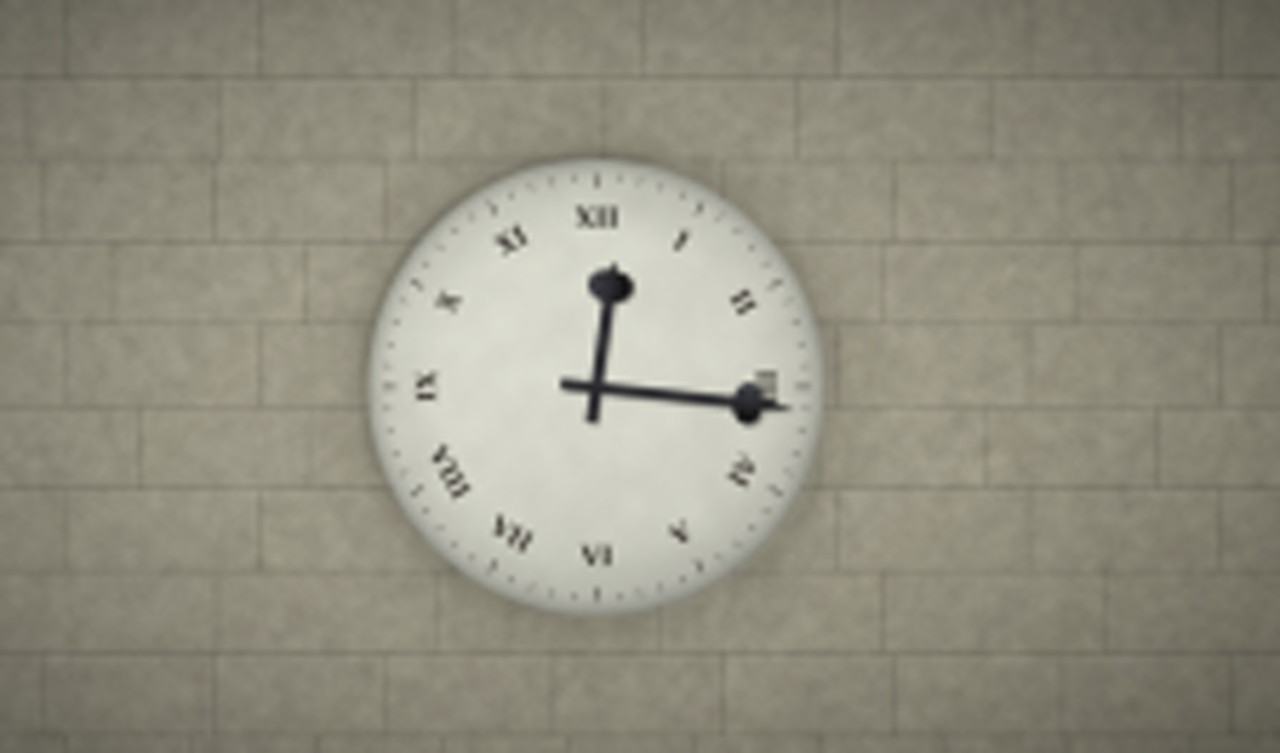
12:16
